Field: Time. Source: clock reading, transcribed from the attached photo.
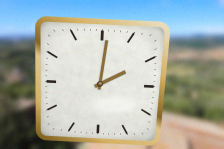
2:01
